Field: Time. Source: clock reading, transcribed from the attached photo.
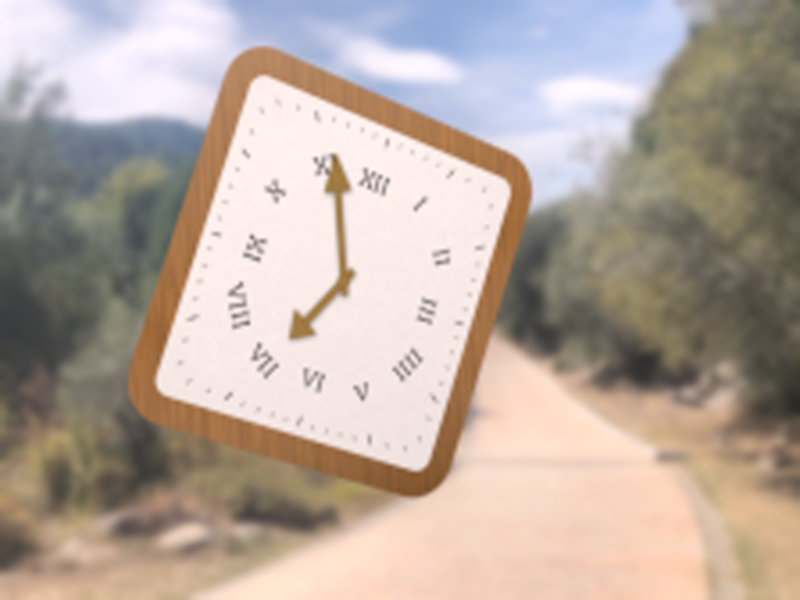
6:56
